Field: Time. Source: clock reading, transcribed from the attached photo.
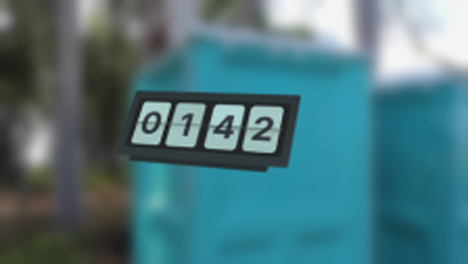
1:42
